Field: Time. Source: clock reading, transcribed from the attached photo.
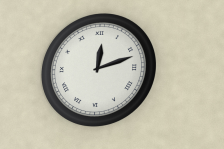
12:12
